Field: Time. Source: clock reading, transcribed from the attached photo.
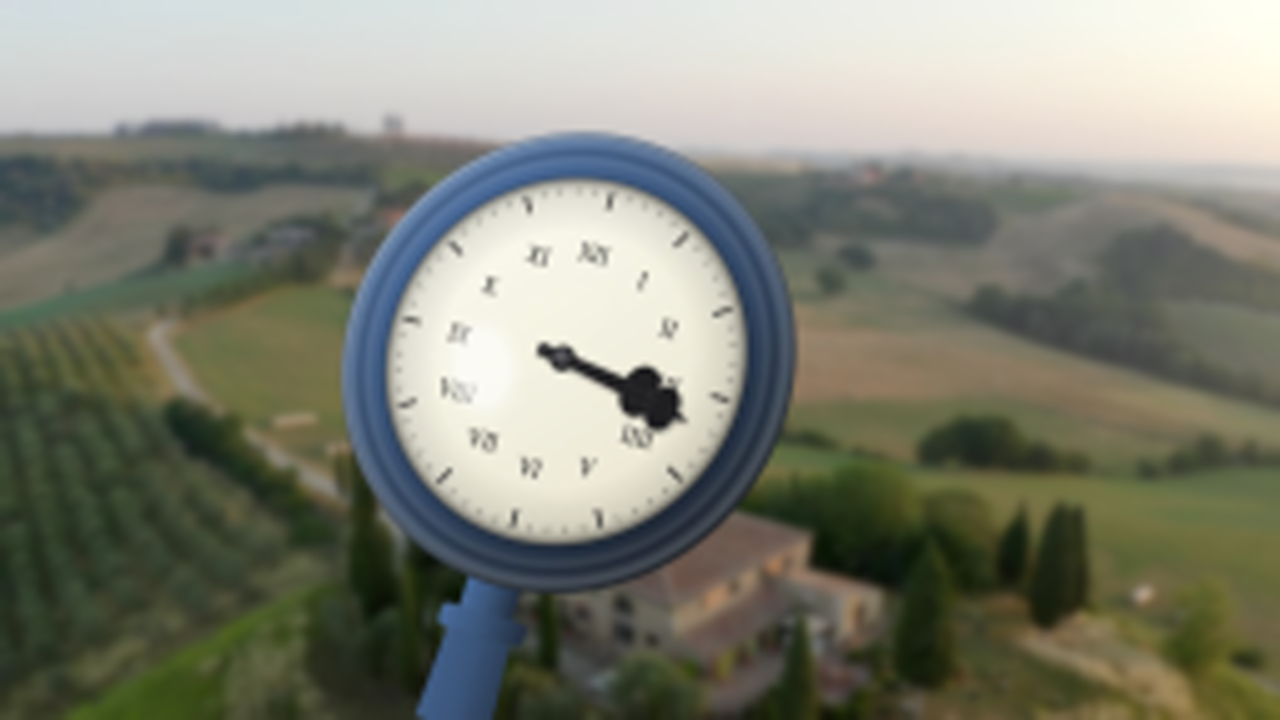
3:17
